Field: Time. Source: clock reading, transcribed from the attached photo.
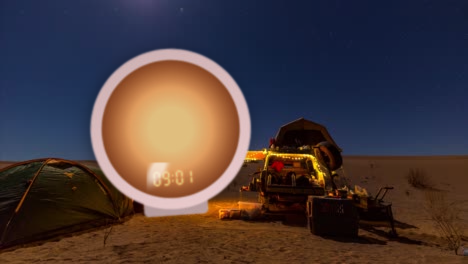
9:01
